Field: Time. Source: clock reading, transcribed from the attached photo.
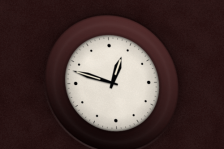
12:48
